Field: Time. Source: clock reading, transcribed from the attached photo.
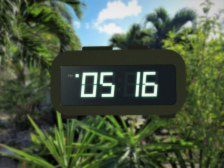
5:16
